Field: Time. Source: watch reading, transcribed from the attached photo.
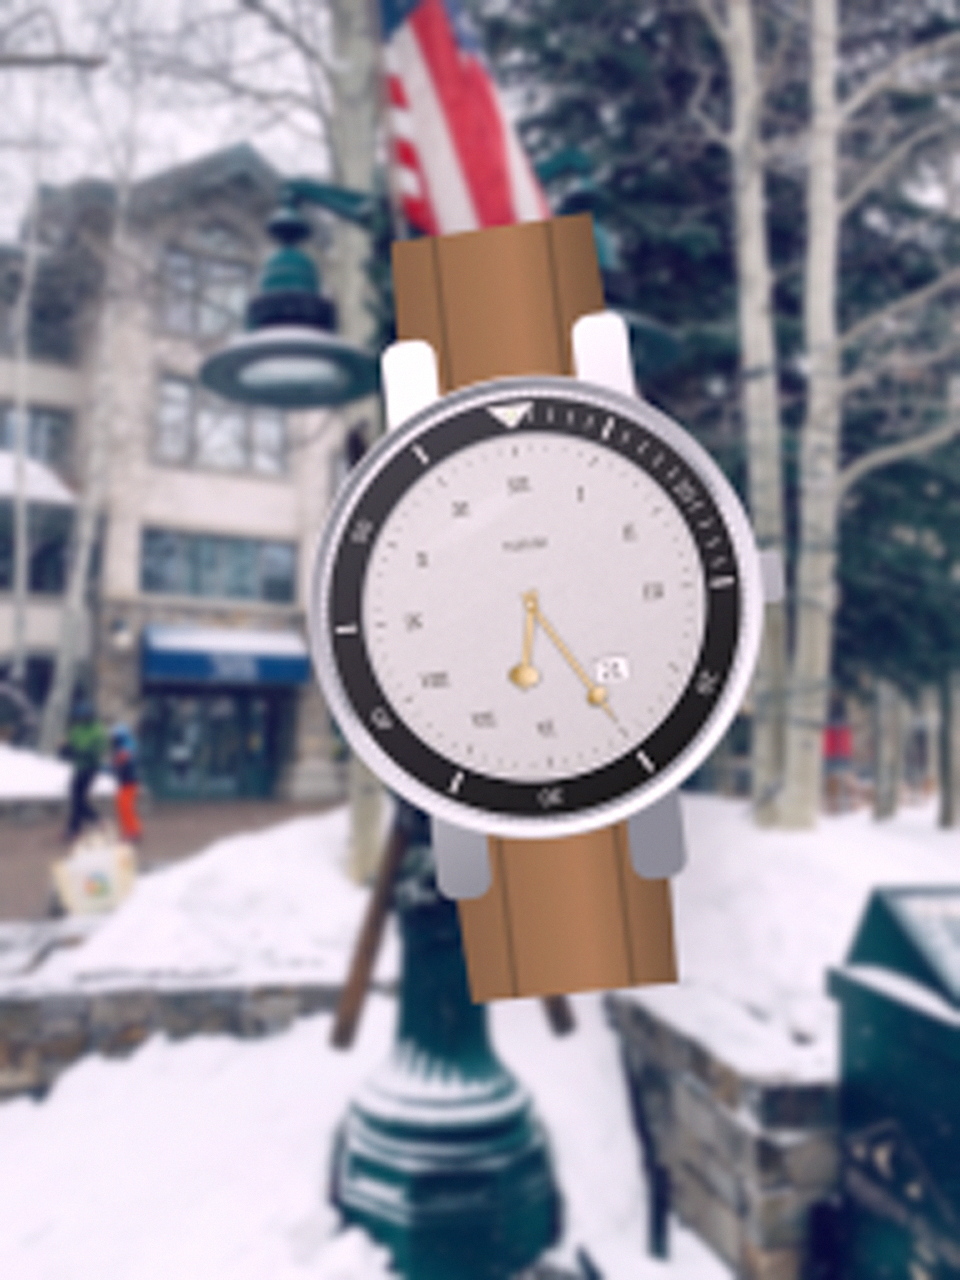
6:25
